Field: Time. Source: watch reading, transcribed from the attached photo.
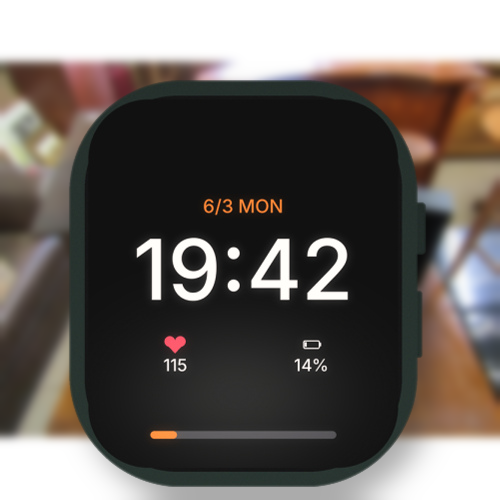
19:42
